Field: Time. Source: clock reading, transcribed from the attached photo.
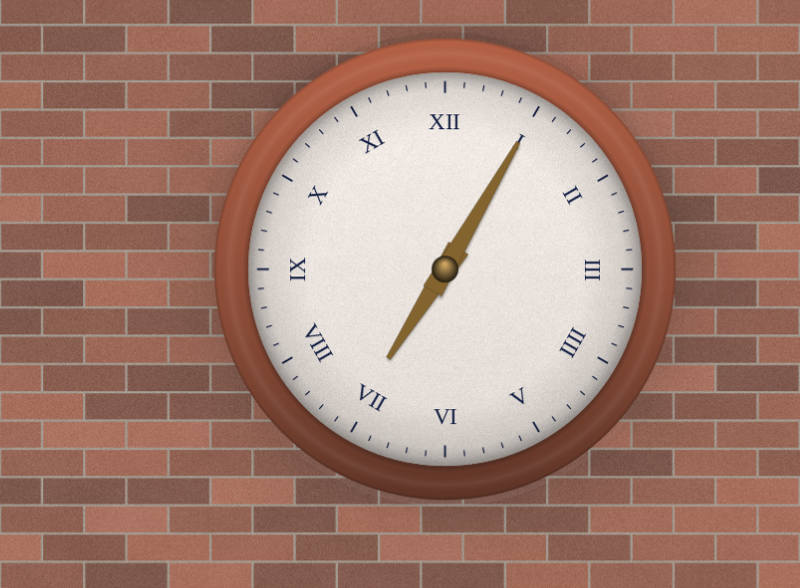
7:05
